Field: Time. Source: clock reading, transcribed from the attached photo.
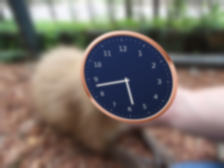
5:43
